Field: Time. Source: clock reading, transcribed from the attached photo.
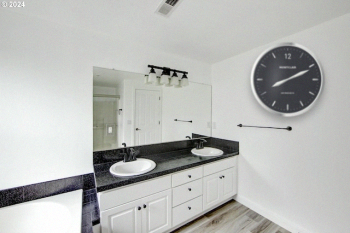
8:11
